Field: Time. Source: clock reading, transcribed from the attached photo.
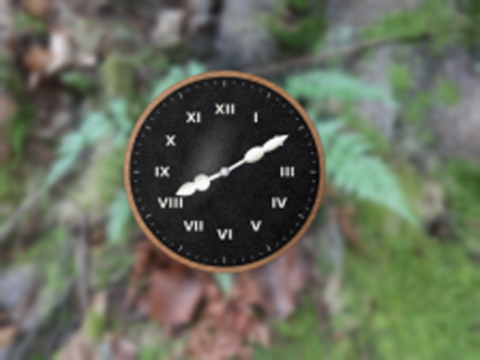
8:10
